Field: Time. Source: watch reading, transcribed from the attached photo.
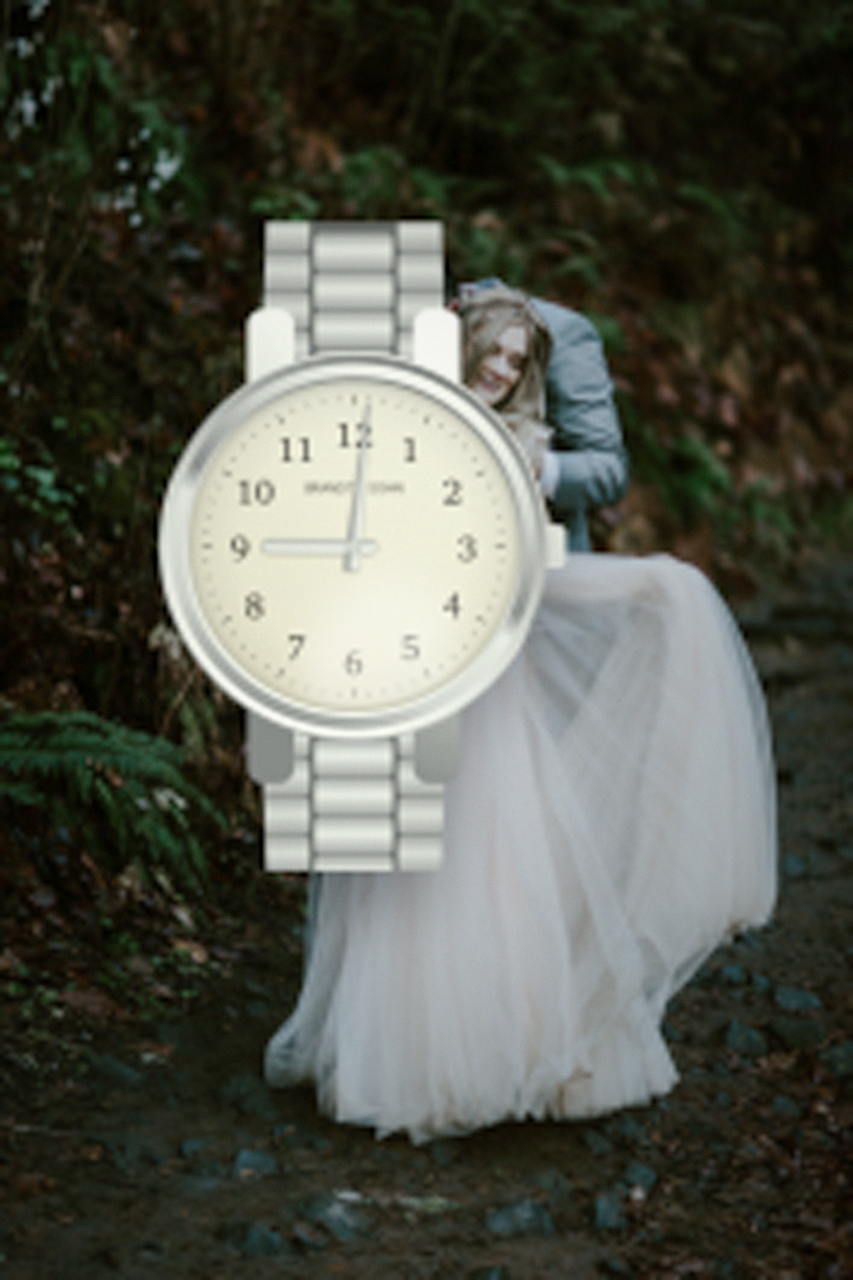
9:01
